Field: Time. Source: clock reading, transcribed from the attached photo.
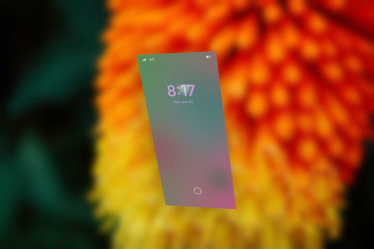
8:17
